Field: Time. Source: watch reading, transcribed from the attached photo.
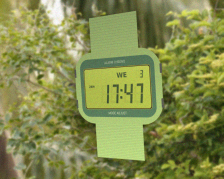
17:47
